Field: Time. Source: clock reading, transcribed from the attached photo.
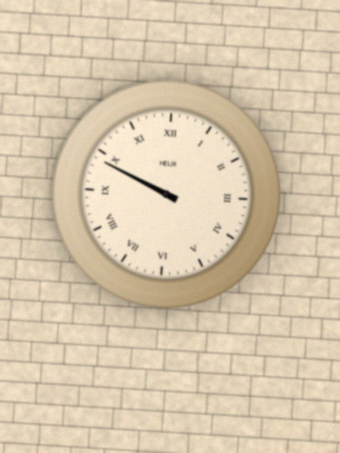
9:49
